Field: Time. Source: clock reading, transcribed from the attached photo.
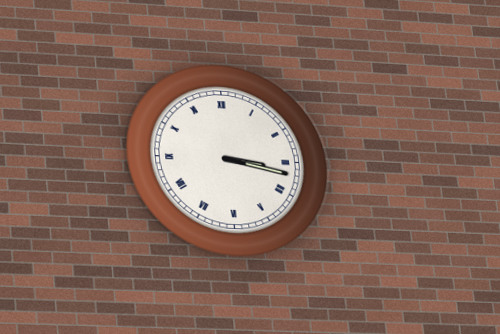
3:17
